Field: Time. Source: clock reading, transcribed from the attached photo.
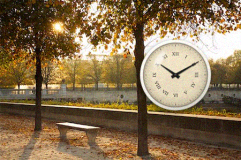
10:10
